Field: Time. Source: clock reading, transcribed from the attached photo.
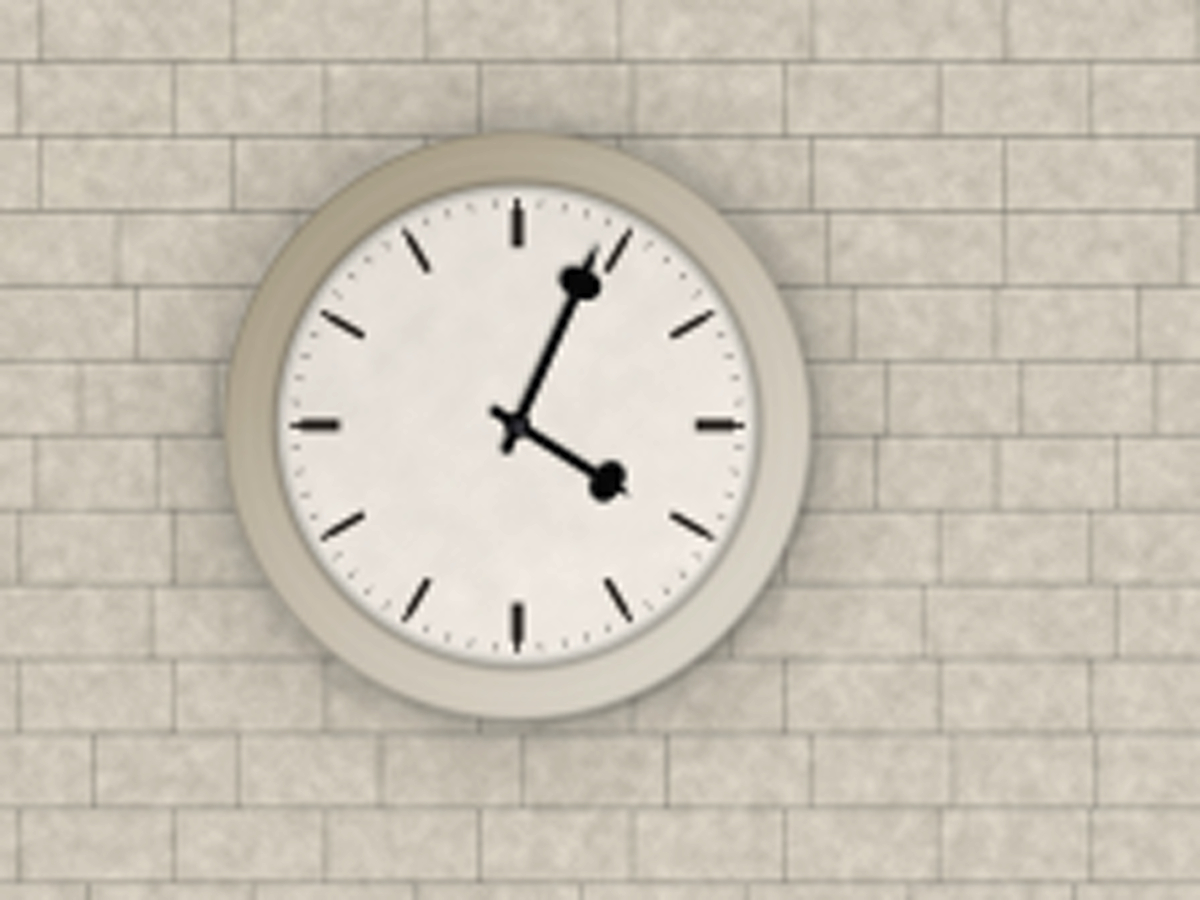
4:04
